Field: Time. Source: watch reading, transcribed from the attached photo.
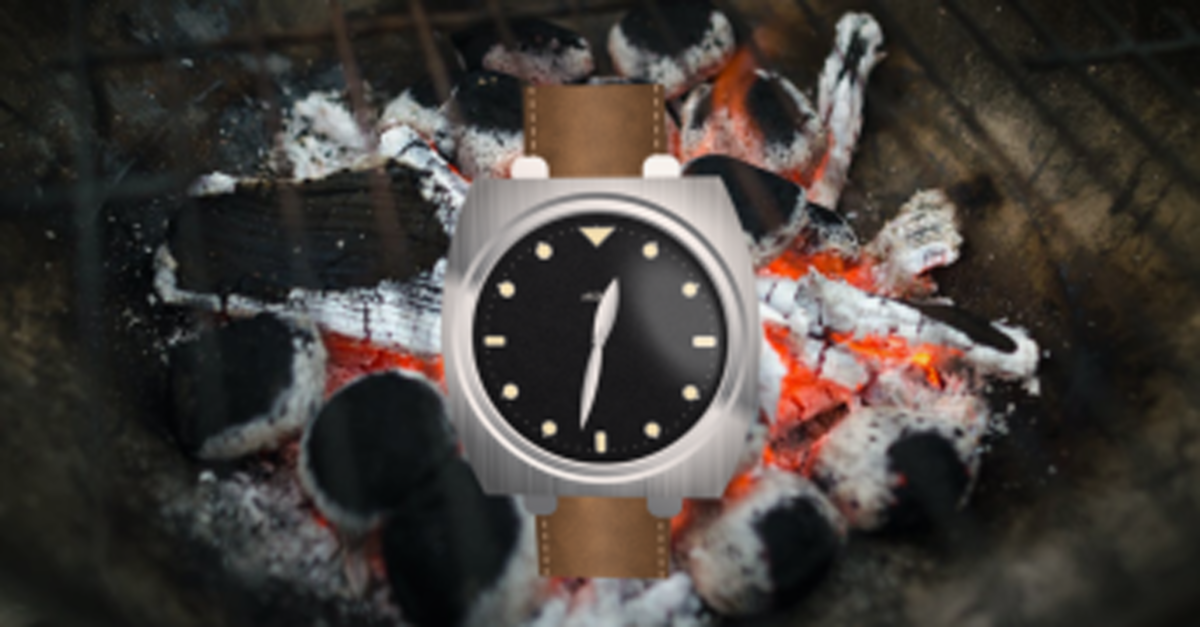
12:32
